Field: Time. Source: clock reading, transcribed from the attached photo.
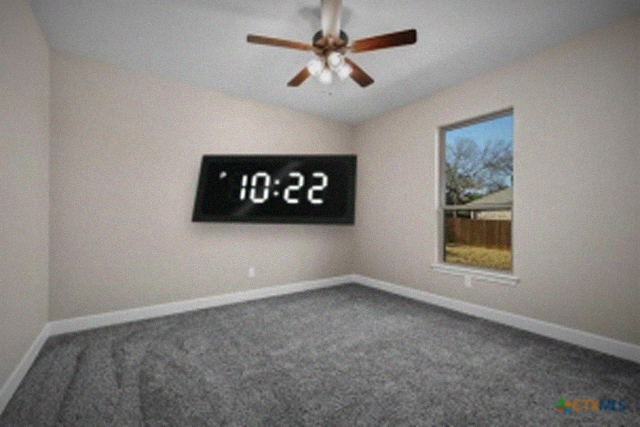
10:22
